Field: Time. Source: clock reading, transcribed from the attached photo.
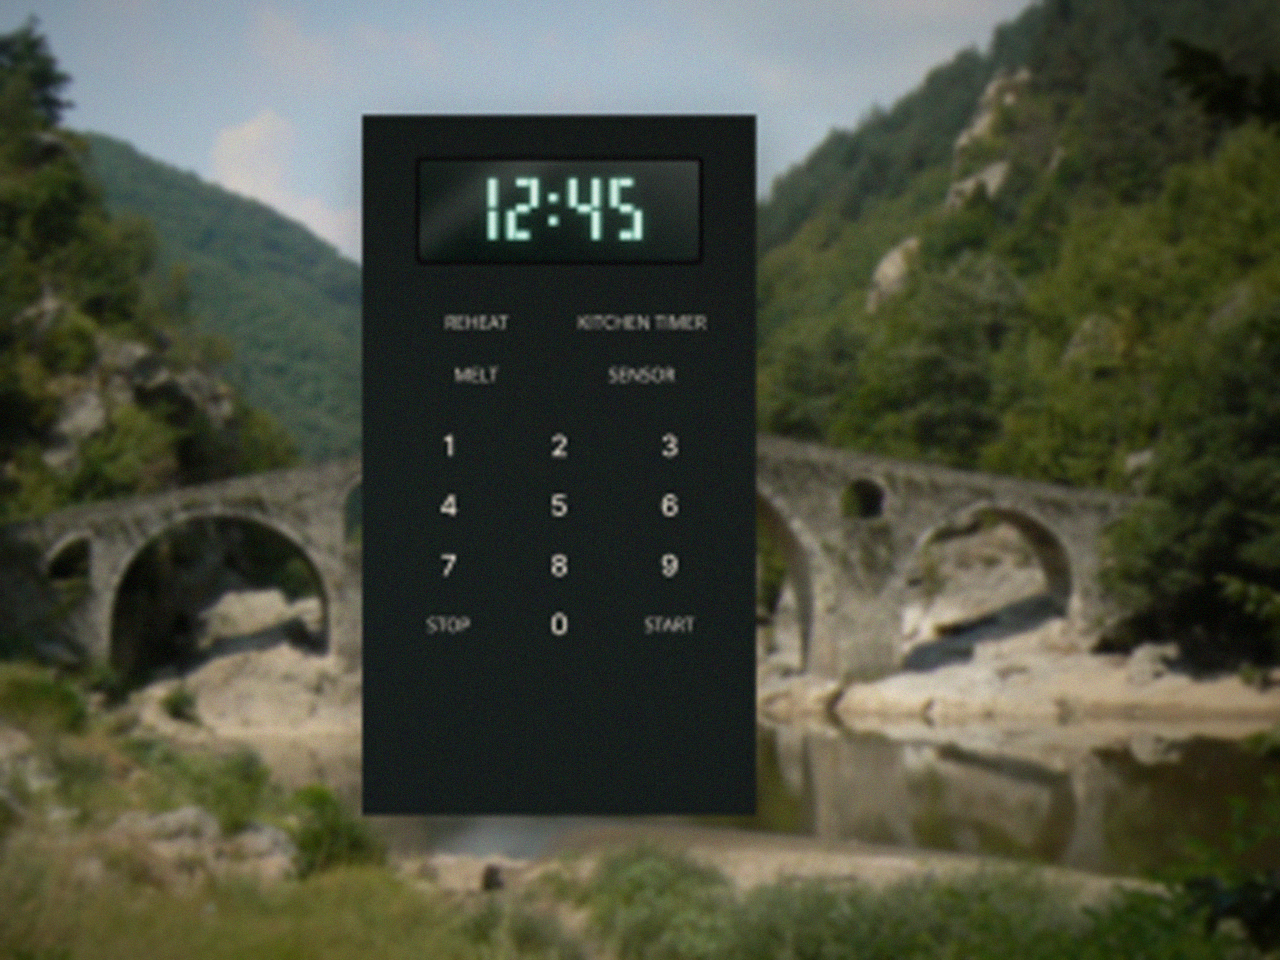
12:45
